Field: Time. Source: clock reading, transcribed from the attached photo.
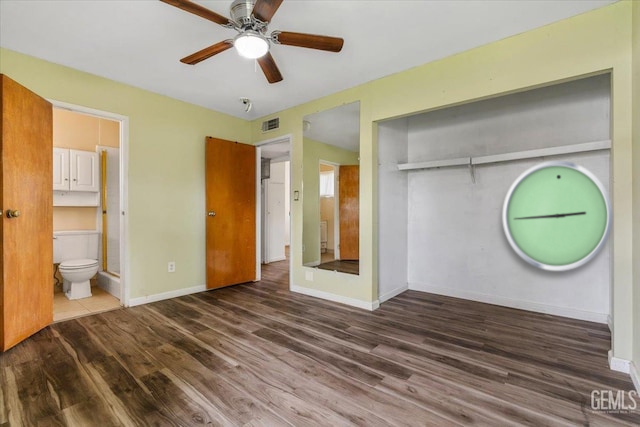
2:44
